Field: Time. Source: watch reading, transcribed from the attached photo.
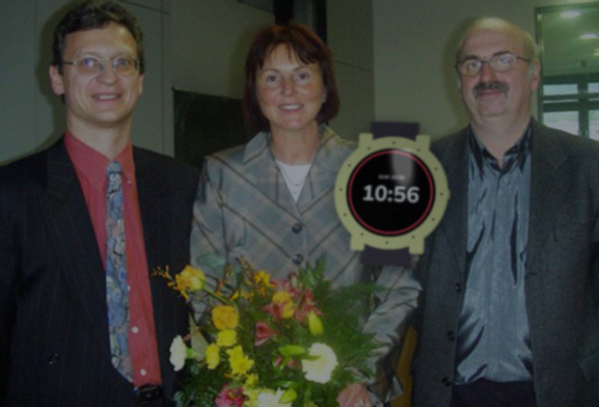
10:56
